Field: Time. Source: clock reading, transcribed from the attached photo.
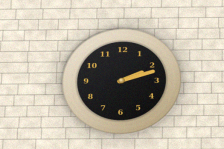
2:12
